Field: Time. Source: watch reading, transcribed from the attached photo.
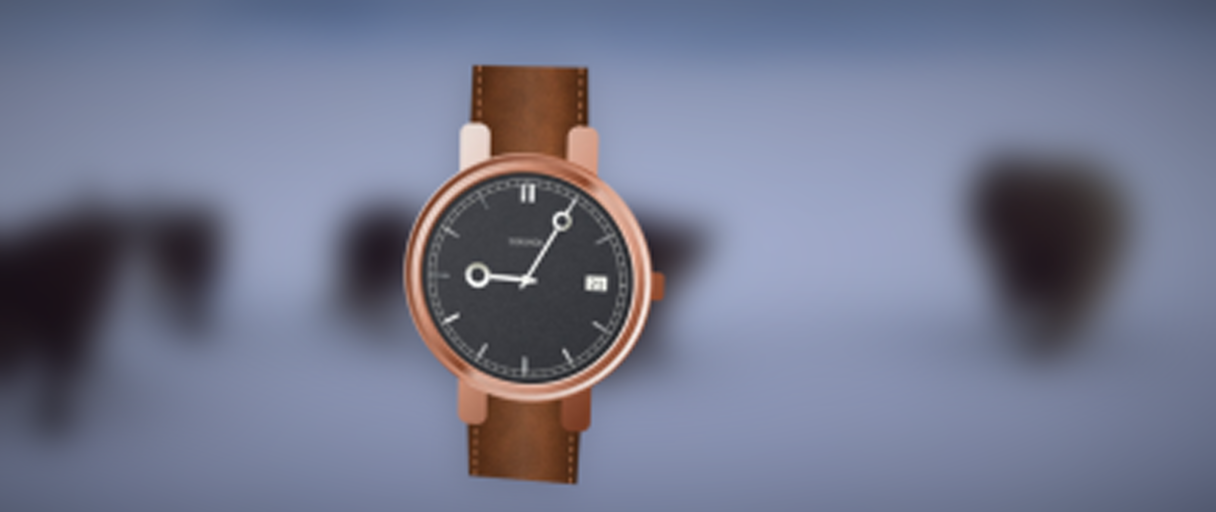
9:05
